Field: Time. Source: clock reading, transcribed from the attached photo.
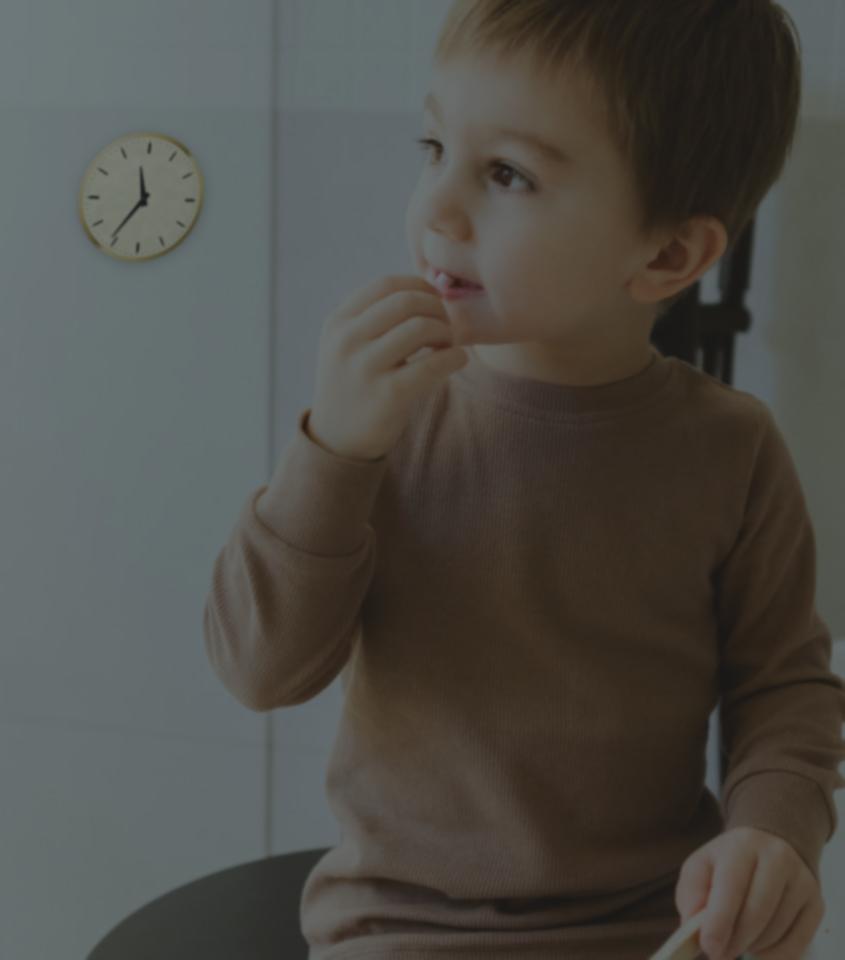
11:36
